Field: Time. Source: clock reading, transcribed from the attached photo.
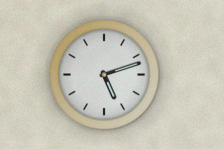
5:12
